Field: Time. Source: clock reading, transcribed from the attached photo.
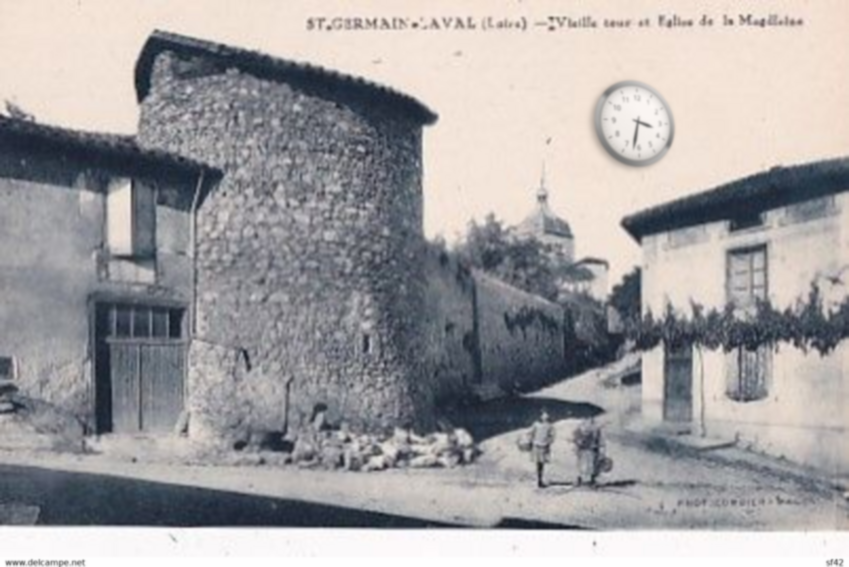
3:32
